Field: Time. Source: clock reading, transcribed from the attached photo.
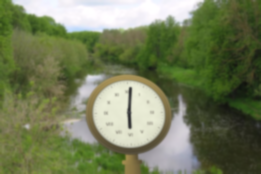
6:01
